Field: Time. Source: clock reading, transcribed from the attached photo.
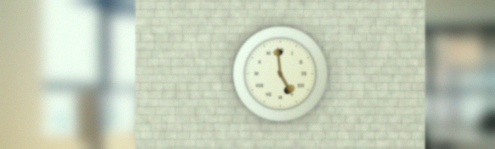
4:59
